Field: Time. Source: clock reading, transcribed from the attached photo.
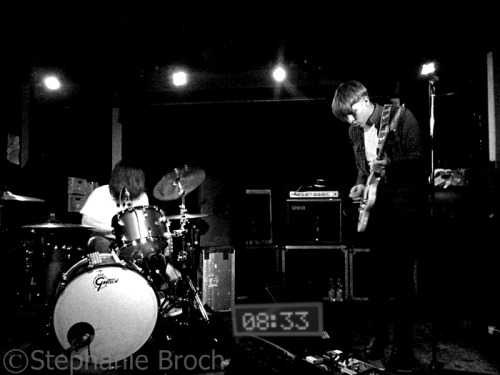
8:33
